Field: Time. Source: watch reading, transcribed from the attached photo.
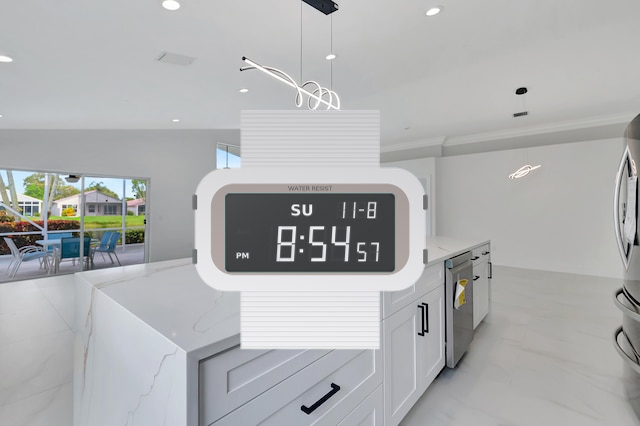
8:54:57
